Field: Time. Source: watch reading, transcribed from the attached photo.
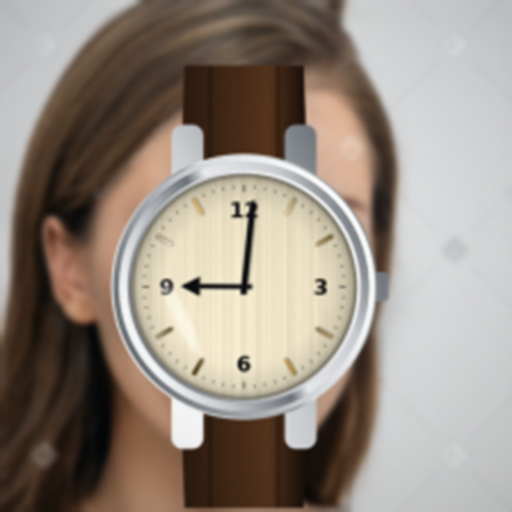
9:01
